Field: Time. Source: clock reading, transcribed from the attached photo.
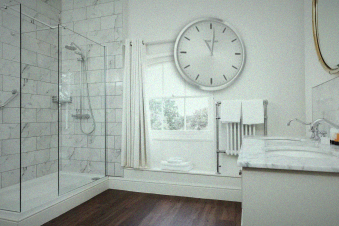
11:01
